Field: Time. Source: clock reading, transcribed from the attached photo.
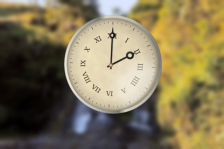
2:00
